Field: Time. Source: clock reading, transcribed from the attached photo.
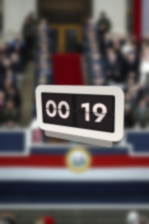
0:19
